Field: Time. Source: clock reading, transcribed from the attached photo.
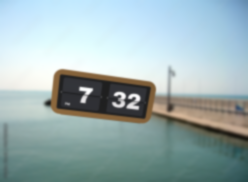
7:32
